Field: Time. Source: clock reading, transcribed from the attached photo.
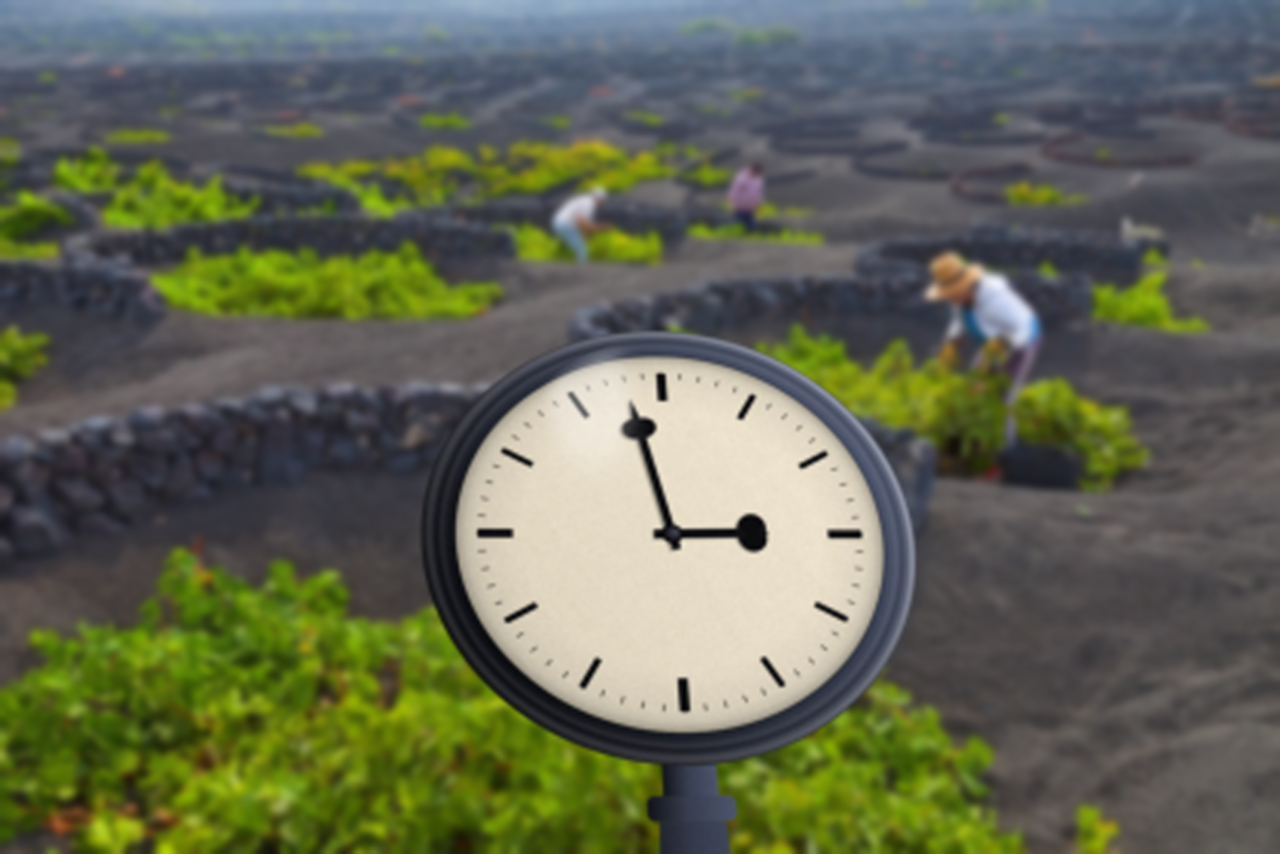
2:58
